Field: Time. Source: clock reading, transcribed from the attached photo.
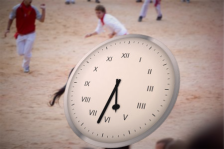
5:32
